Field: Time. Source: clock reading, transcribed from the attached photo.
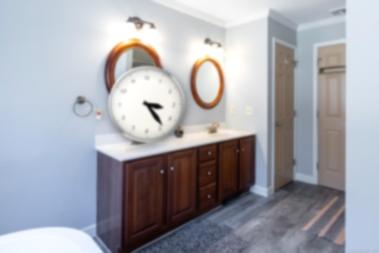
3:24
